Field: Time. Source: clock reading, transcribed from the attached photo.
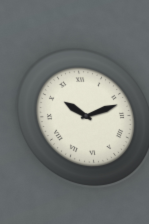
10:12
